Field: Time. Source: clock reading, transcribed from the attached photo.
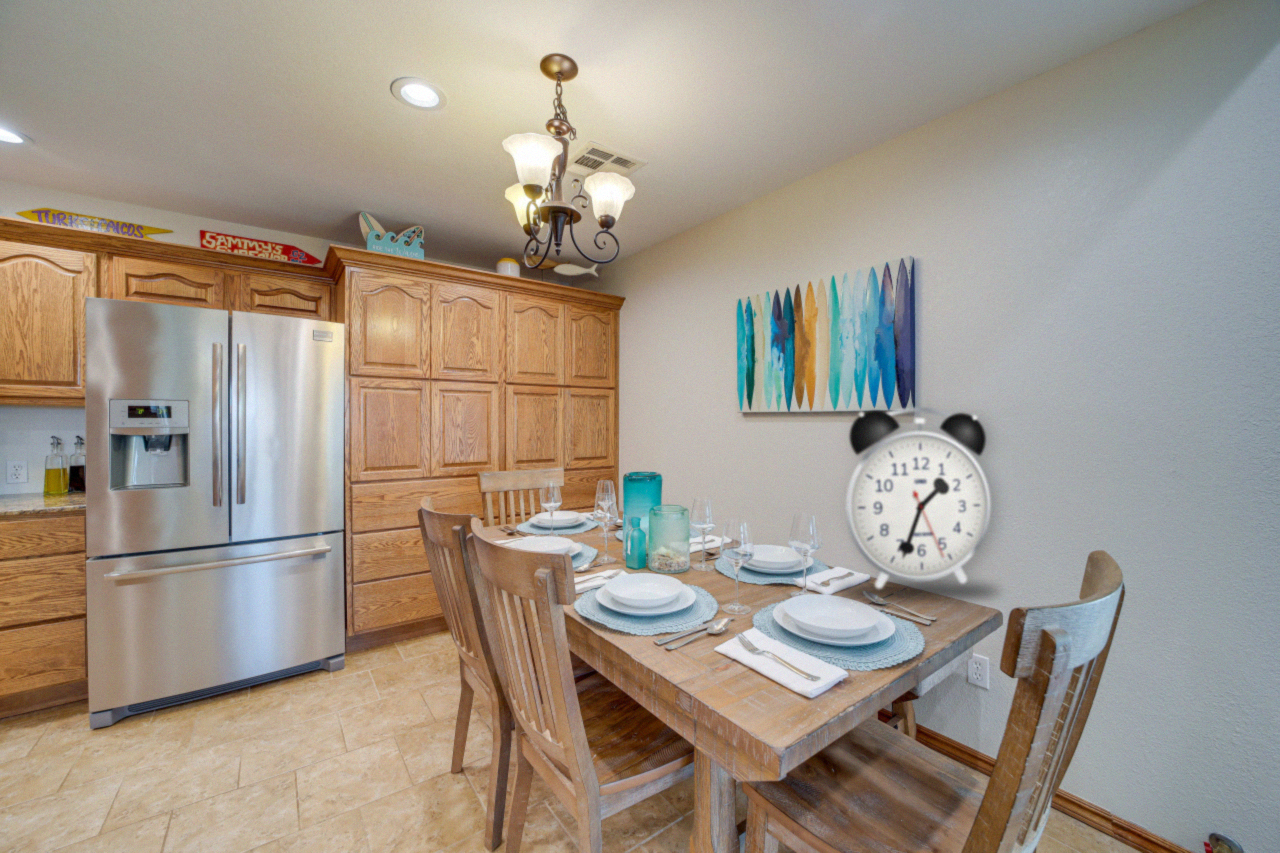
1:33:26
